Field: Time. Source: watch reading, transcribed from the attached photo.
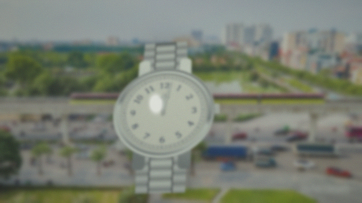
12:02
